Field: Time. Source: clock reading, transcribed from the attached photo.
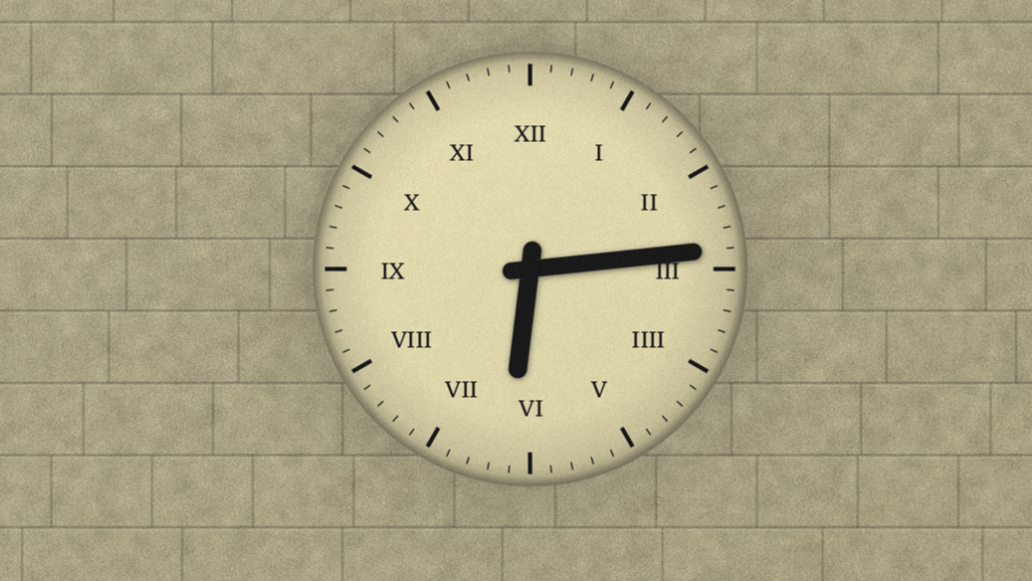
6:14
